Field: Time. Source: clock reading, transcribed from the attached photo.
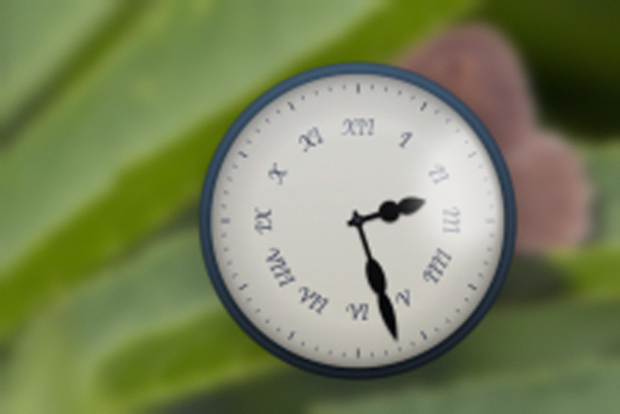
2:27
